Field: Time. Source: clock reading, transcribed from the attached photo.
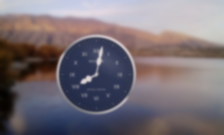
8:02
